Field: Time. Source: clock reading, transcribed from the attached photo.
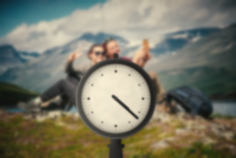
4:22
